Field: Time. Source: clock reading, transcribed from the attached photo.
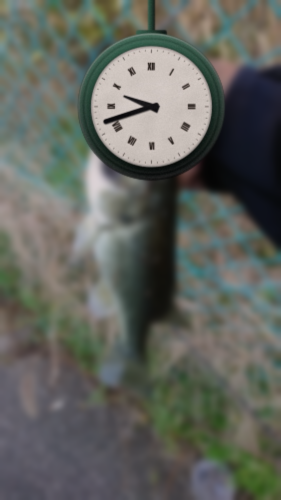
9:42
